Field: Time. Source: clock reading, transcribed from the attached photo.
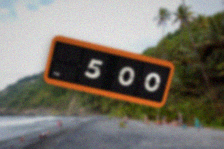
5:00
